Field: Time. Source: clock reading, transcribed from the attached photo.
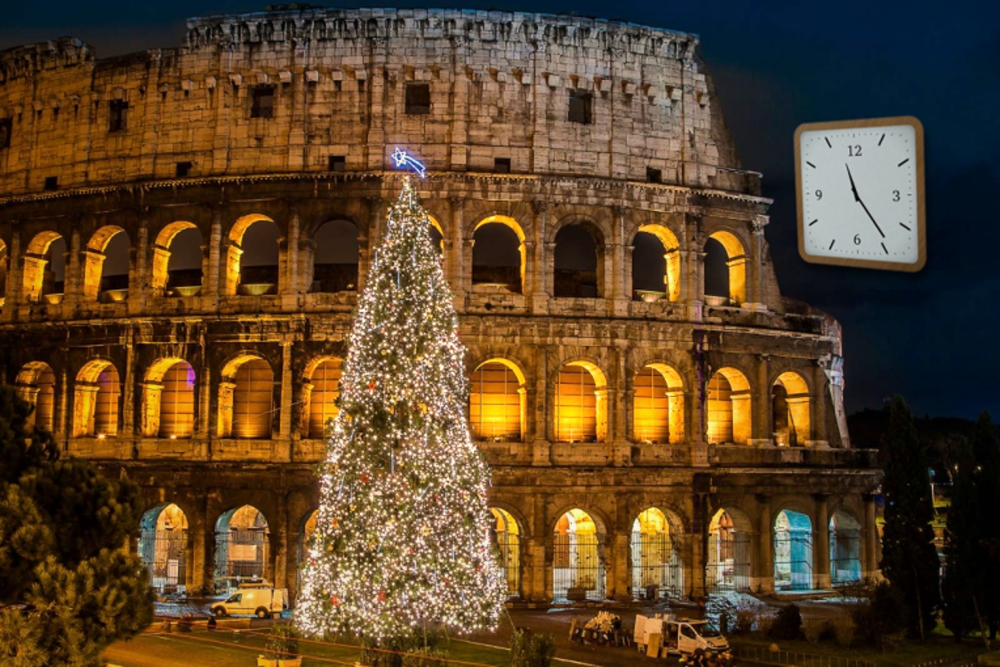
11:24
